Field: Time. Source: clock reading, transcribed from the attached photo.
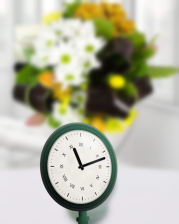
11:12
